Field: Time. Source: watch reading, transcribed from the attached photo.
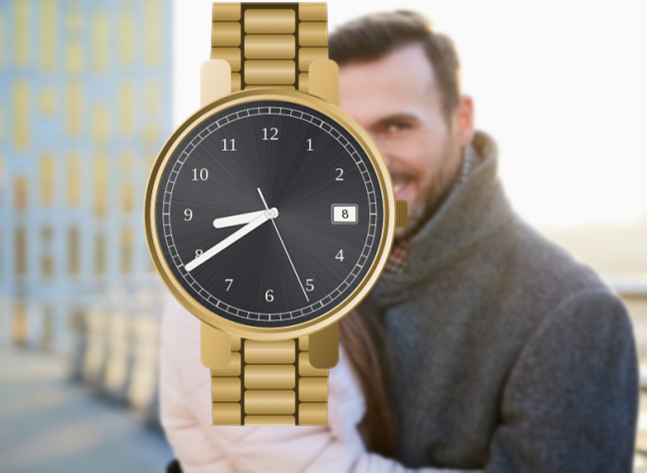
8:39:26
